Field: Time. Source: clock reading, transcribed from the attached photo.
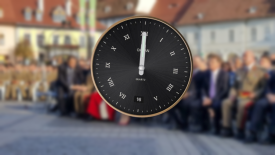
12:00
